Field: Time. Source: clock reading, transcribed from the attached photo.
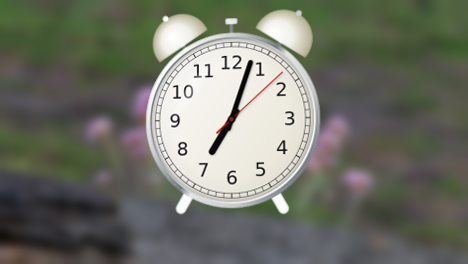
7:03:08
